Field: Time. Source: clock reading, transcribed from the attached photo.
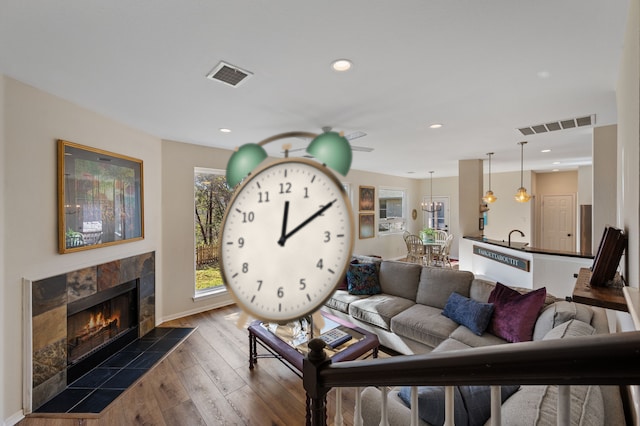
12:10
